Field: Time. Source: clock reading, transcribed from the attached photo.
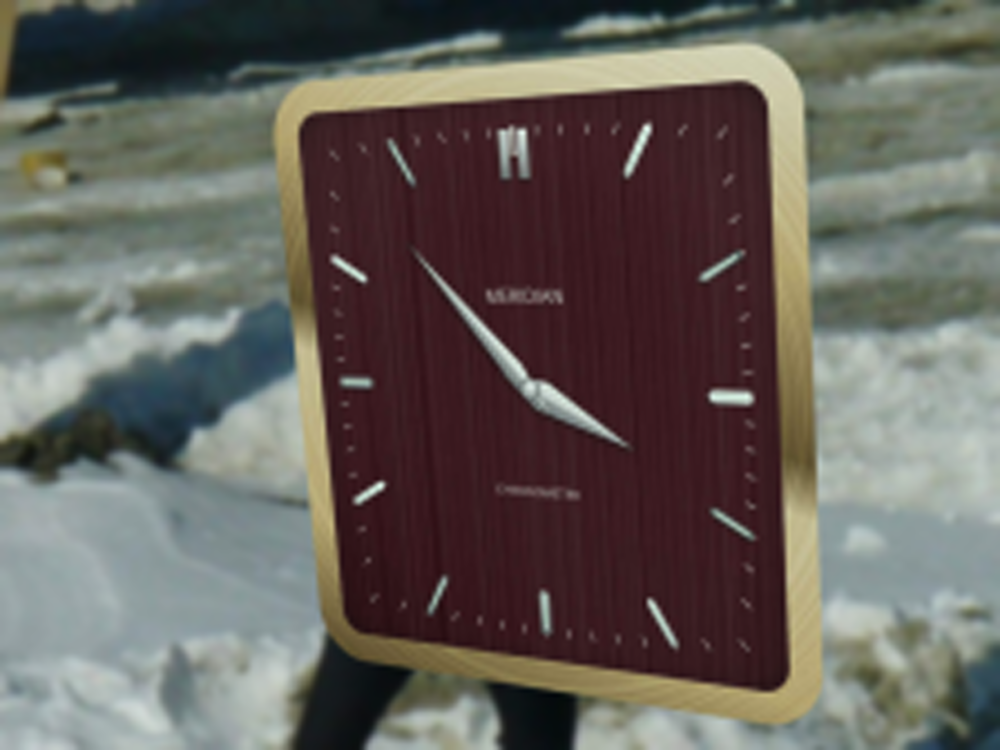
3:53
